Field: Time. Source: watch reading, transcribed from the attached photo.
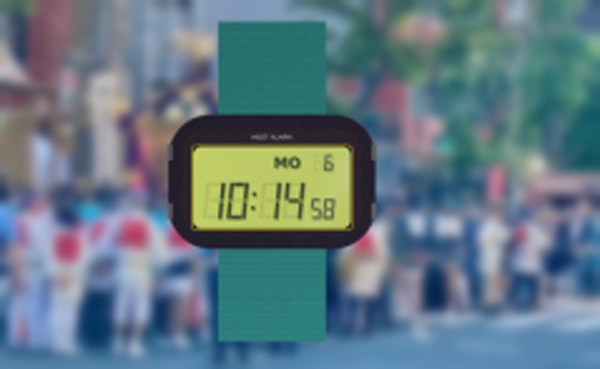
10:14:58
